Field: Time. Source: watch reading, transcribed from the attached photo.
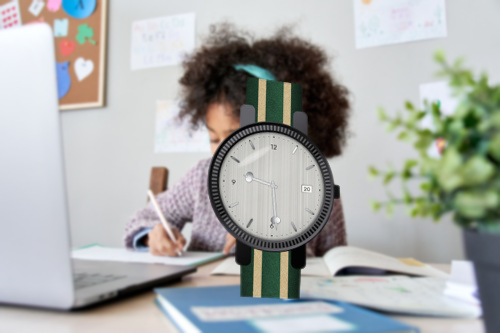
9:29
